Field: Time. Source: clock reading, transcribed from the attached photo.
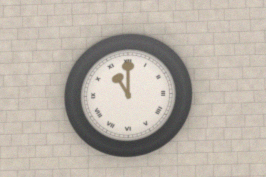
11:00
